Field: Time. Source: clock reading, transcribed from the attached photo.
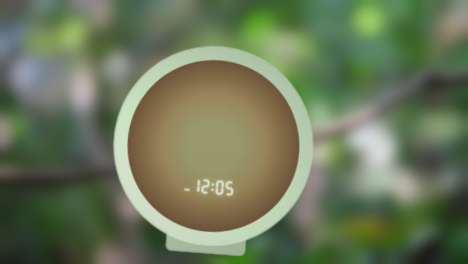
12:05
